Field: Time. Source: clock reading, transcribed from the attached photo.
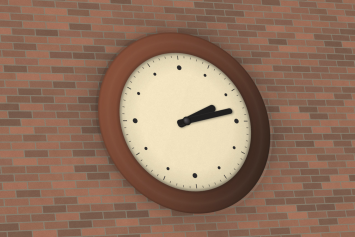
2:13
